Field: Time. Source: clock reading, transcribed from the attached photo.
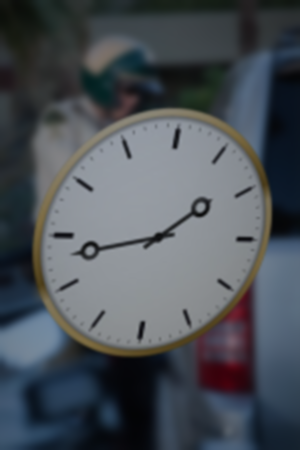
1:43
